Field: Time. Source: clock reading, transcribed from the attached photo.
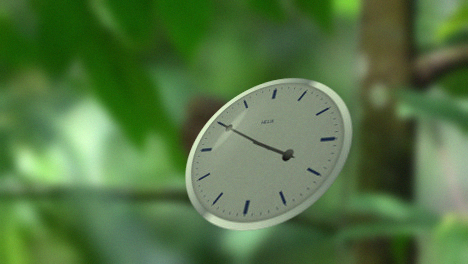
3:50
